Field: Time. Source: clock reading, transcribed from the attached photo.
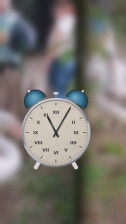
11:05
